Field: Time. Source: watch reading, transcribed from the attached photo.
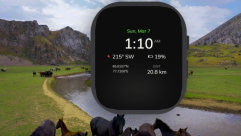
1:10
